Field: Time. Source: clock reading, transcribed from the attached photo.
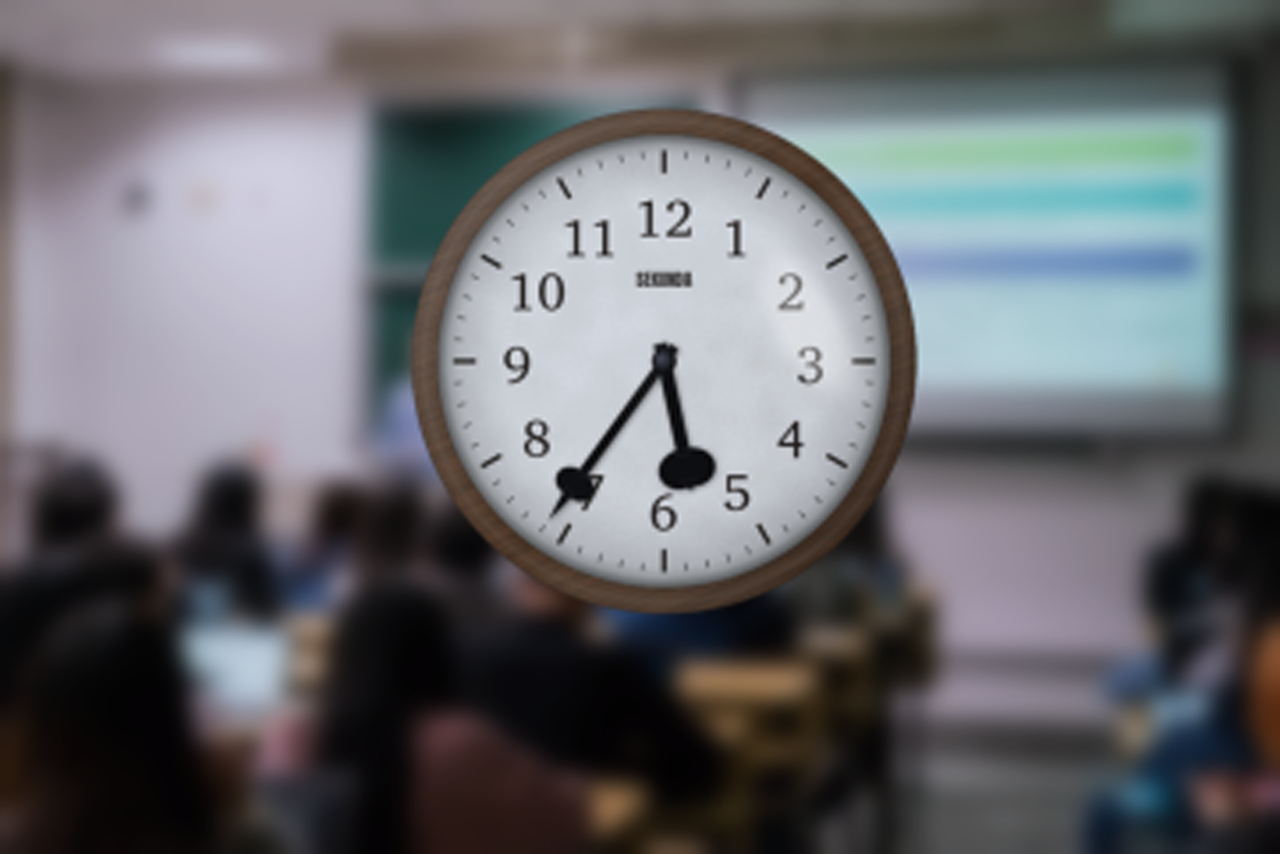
5:36
